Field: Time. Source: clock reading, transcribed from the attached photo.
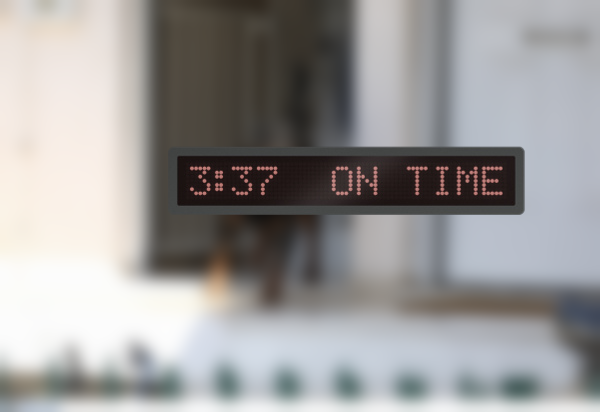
3:37
